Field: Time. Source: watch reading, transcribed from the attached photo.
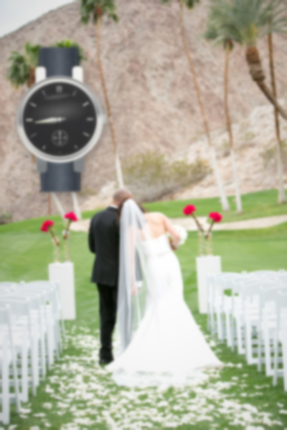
8:44
